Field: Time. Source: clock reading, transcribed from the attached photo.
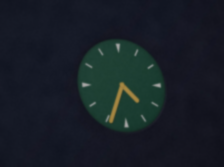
4:34
